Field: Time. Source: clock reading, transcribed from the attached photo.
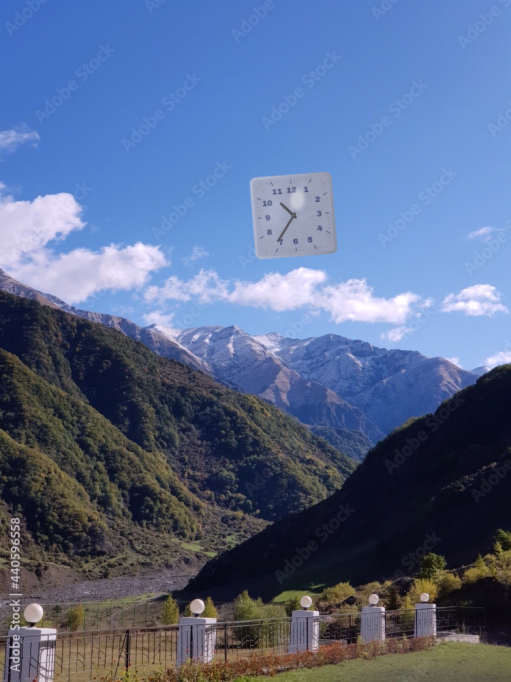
10:36
